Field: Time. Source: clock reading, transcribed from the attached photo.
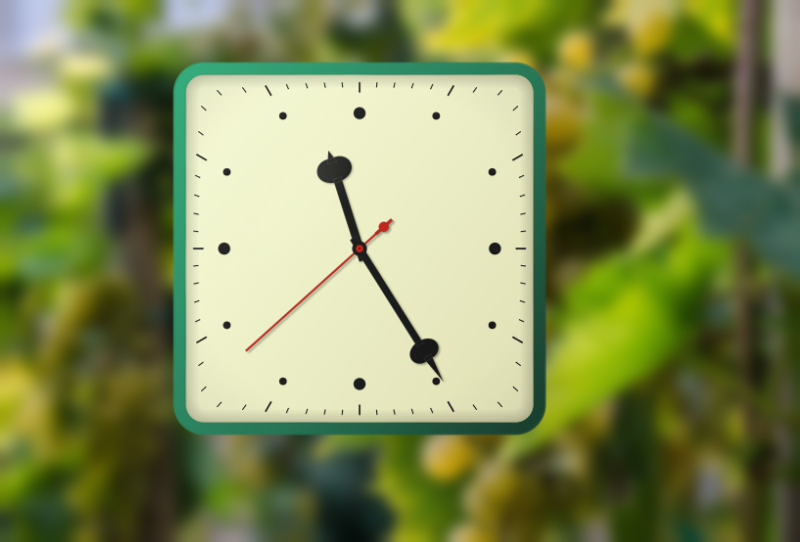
11:24:38
